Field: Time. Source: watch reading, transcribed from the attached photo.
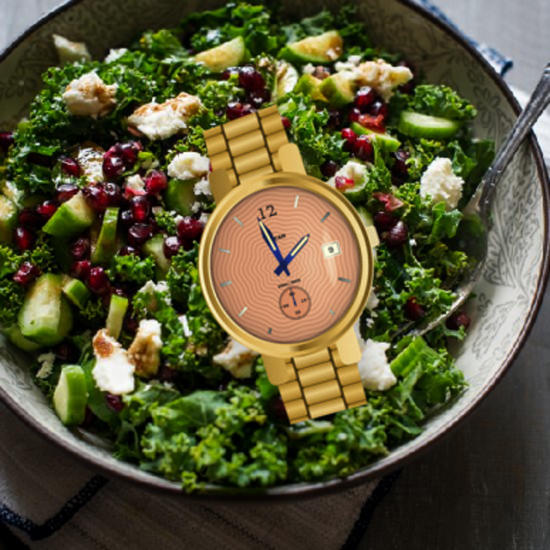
1:58
